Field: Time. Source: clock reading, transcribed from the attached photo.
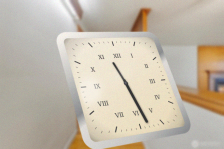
11:28
